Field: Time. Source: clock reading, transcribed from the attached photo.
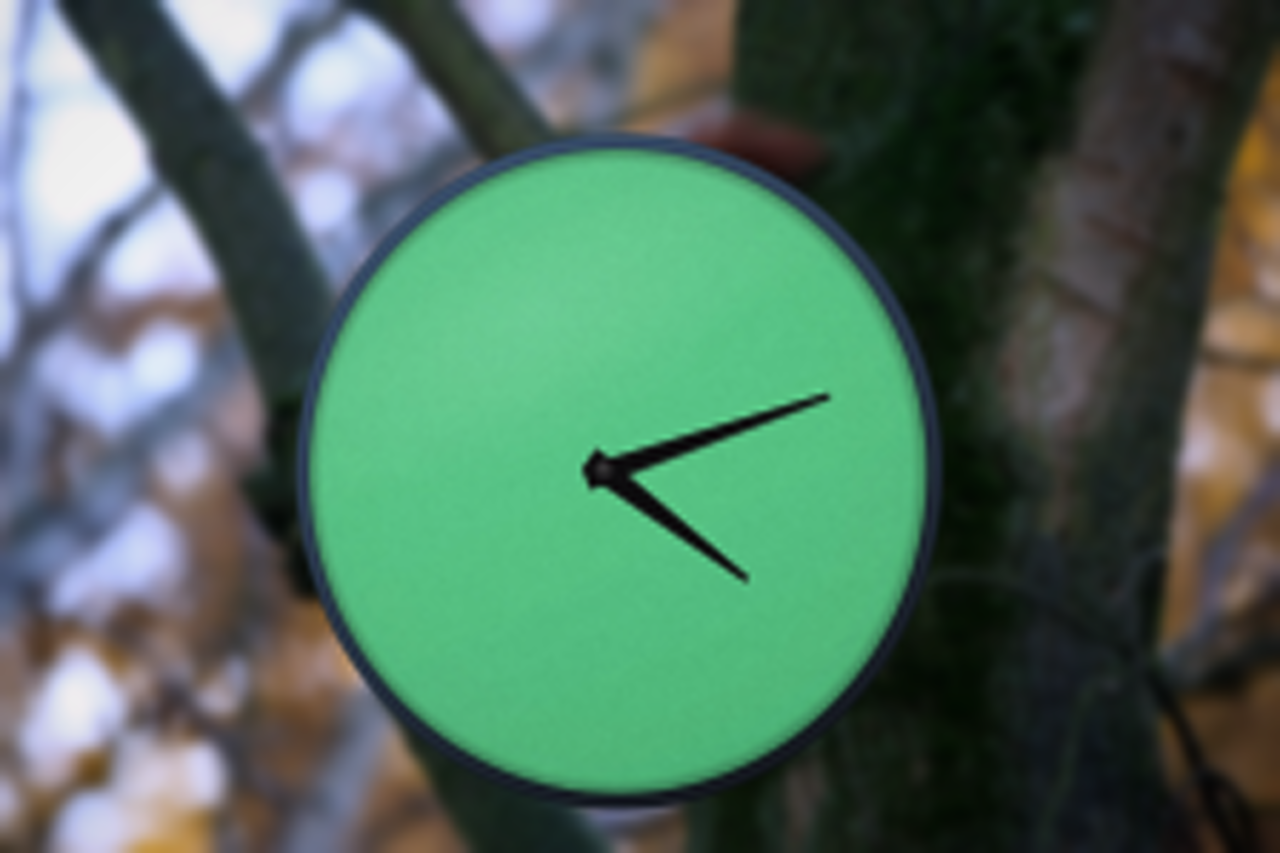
4:12
